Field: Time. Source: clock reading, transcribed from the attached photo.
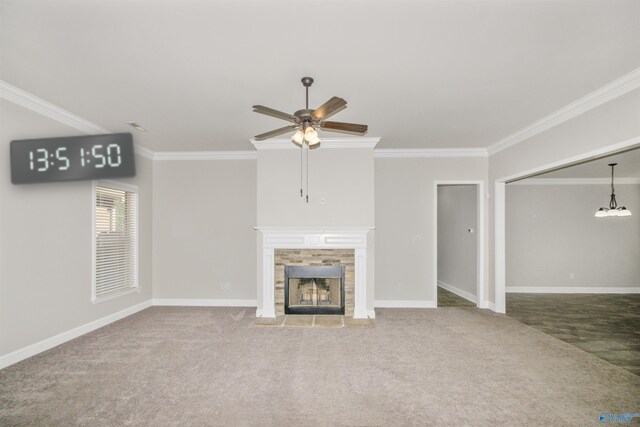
13:51:50
